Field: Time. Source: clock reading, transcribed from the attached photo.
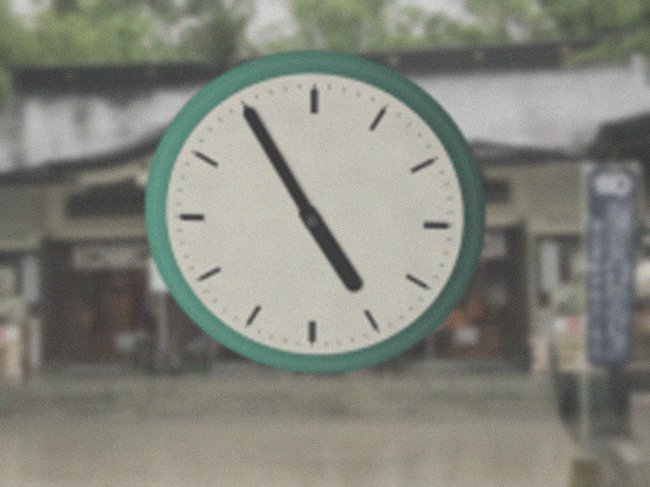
4:55
